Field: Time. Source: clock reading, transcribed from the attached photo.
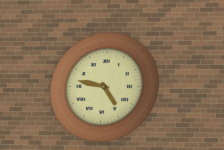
4:47
